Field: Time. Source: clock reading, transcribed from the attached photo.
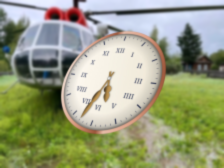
5:33
